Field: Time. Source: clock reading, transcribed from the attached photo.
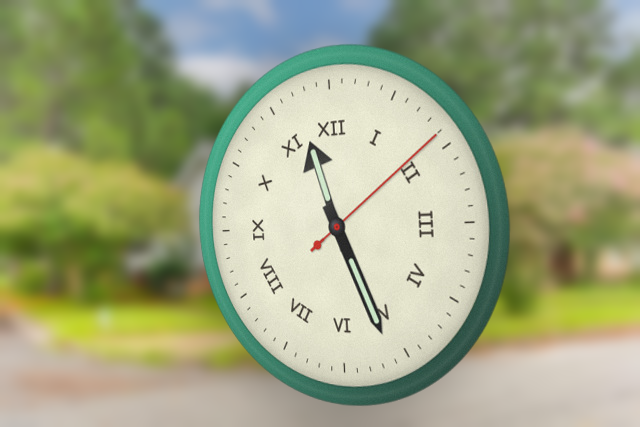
11:26:09
